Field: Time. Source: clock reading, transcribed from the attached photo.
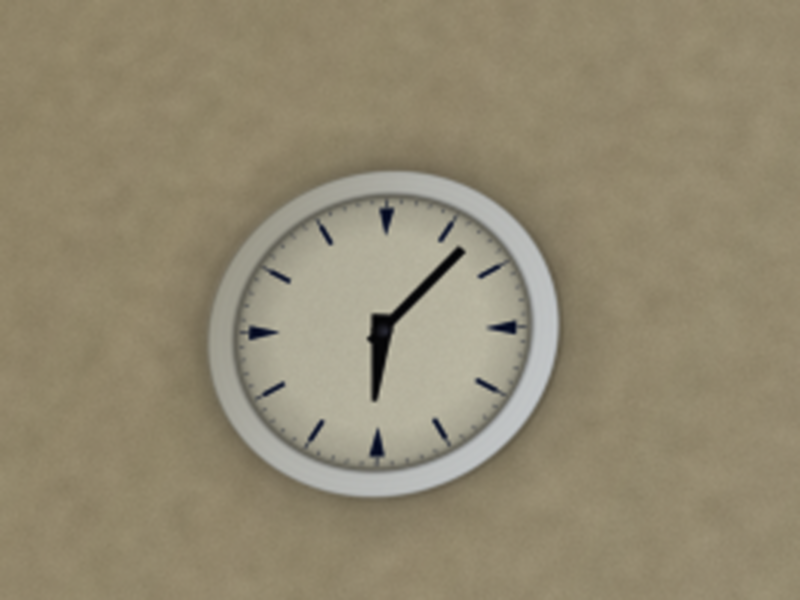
6:07
